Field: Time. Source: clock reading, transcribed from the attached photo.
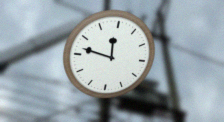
11:47
